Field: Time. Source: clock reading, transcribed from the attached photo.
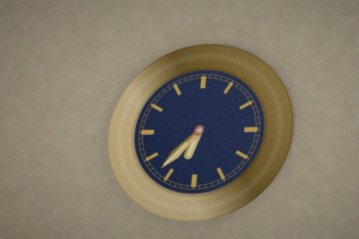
6:37
